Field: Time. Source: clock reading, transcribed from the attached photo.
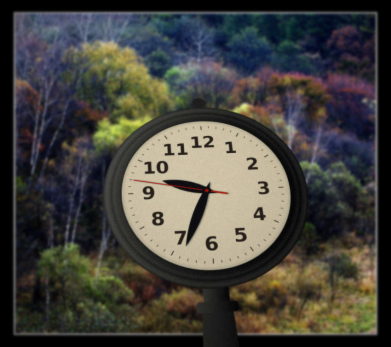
9:33:47
